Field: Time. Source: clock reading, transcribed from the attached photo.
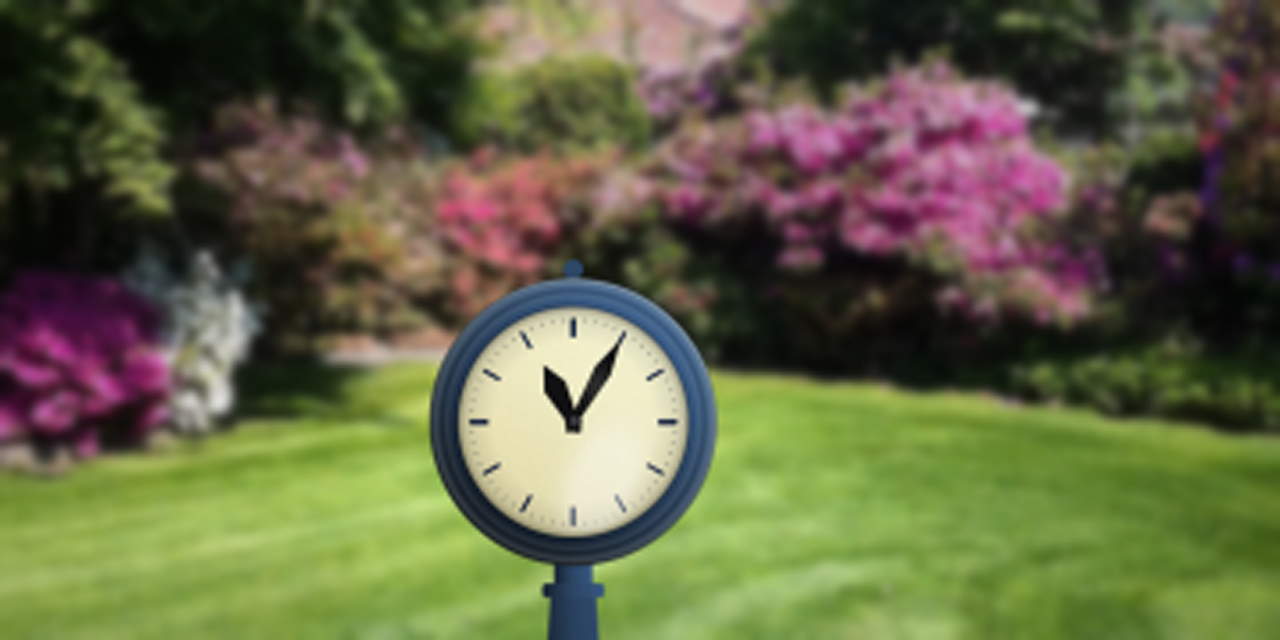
11:05
